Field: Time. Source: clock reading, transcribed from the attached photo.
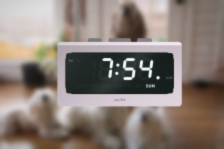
7:54
